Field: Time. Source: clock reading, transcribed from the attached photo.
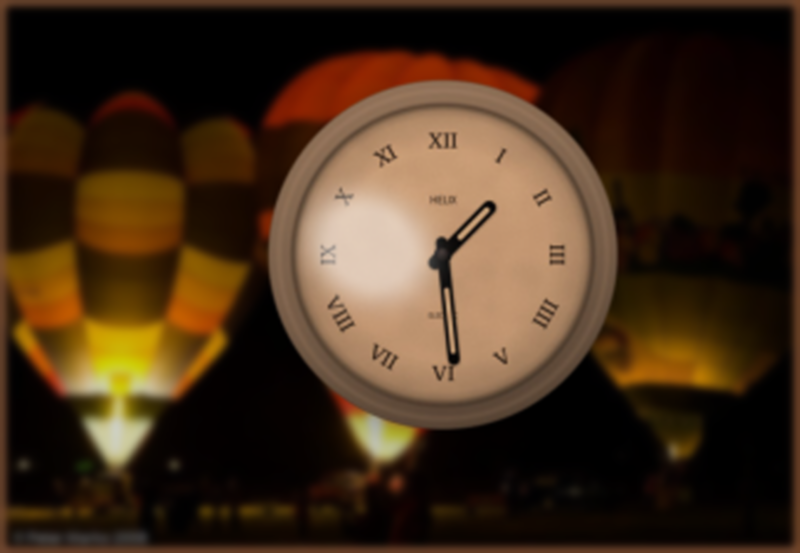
1:29
